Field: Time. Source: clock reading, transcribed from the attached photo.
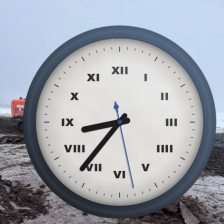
8:36:28
